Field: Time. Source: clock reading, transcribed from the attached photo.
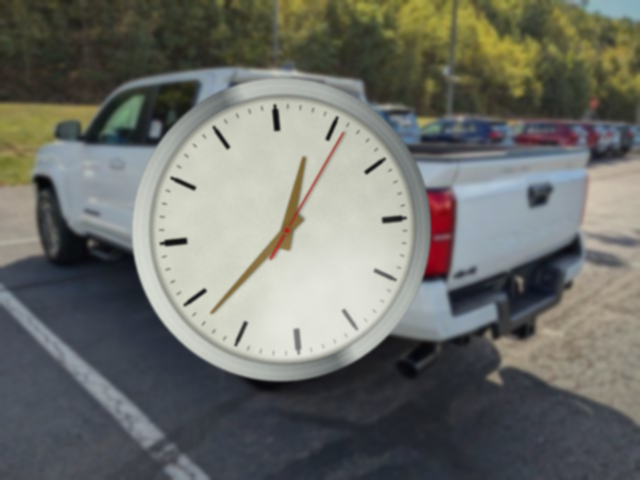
12:38:06
